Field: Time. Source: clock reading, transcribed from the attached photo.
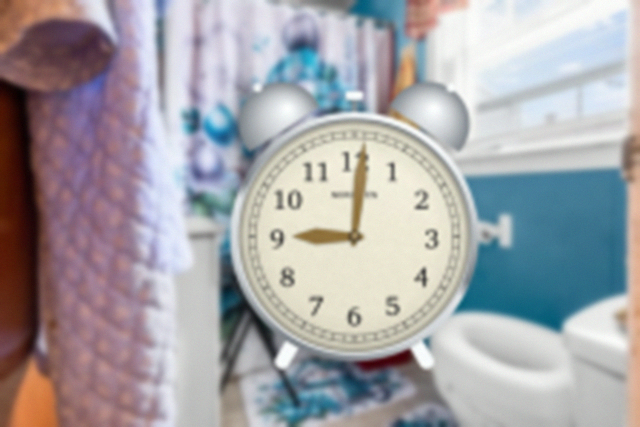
9:01
